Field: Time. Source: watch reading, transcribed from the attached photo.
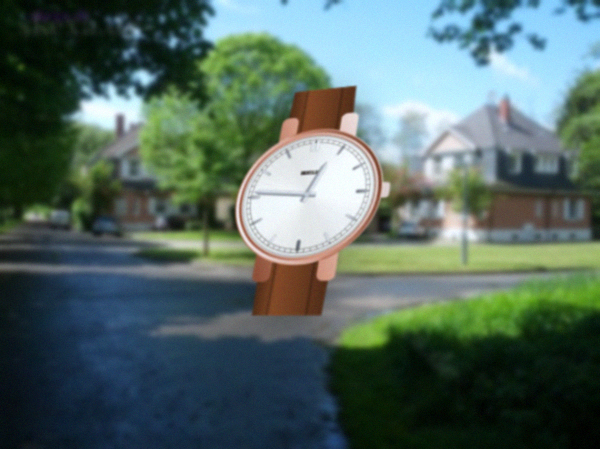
12:46
